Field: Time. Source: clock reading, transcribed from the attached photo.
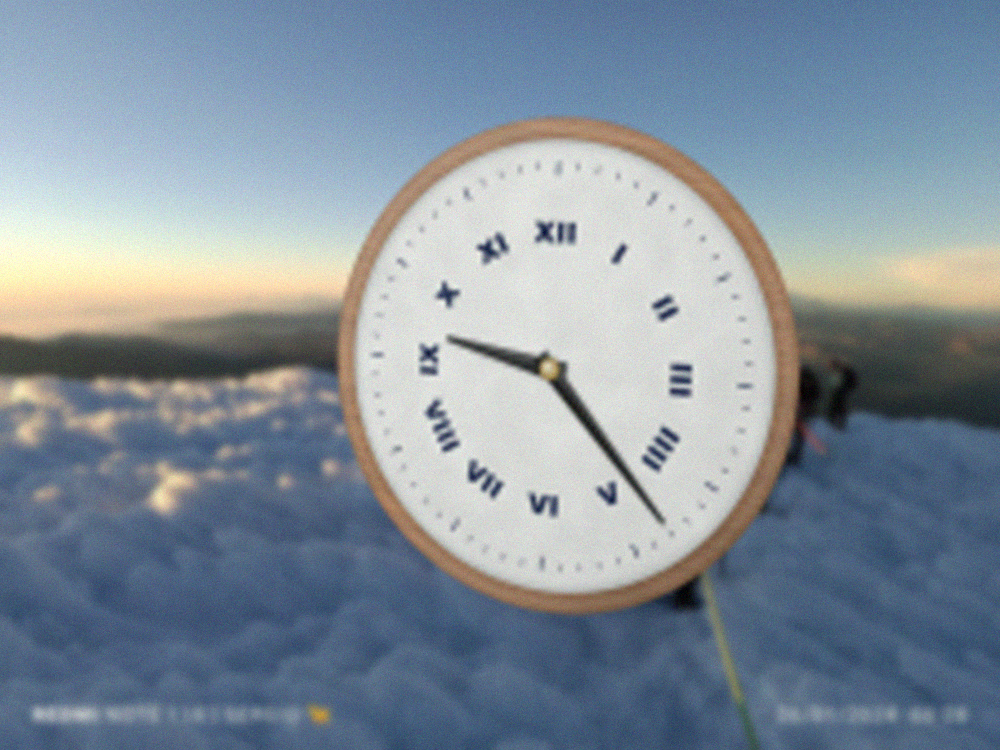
9:23
